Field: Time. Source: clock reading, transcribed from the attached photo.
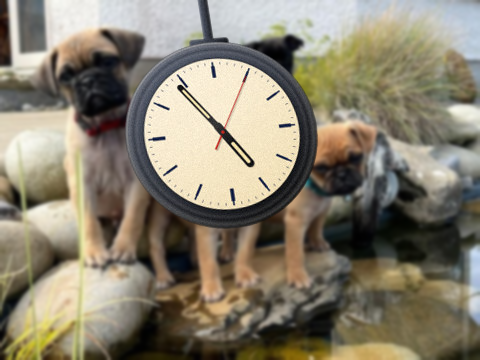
4:54:05
